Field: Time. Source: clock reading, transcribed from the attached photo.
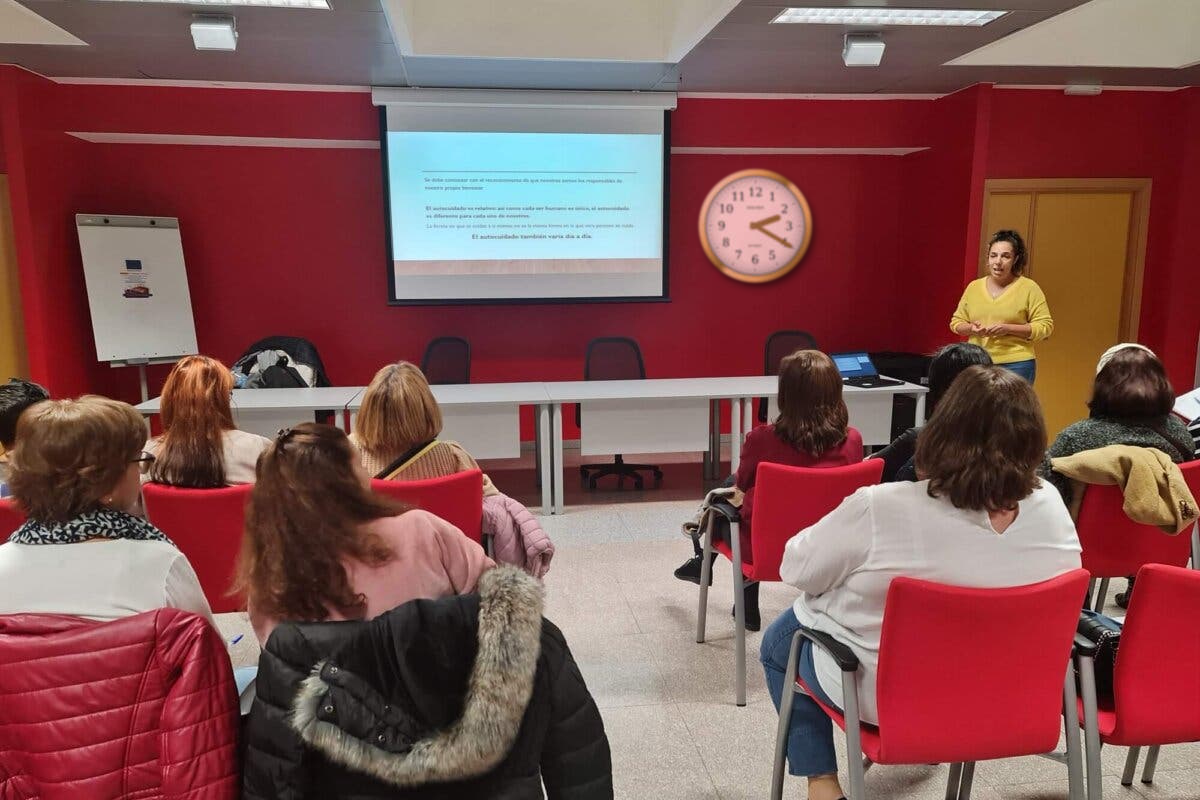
2:20
